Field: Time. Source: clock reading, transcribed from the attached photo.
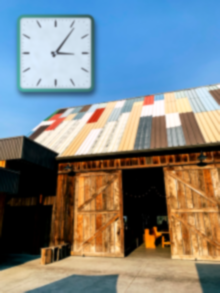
3:06
